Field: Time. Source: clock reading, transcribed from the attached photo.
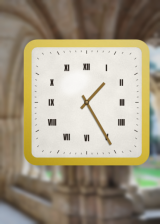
1:25
